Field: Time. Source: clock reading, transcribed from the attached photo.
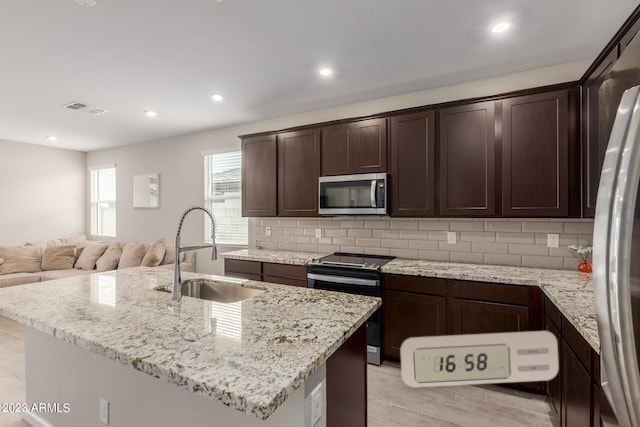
16:58
